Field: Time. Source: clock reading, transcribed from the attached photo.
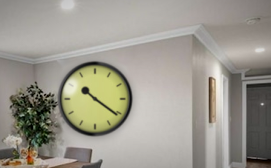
10:21
